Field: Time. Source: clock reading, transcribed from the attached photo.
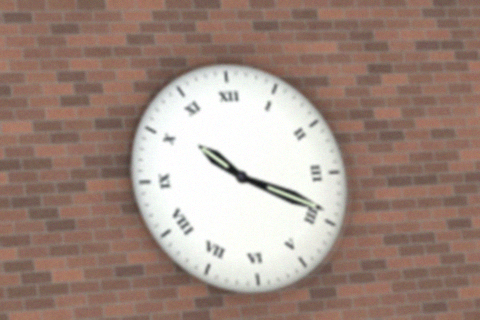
10:19
